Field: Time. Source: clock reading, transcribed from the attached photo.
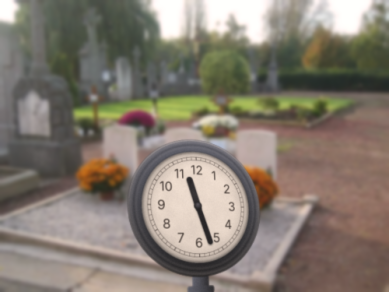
11:27
